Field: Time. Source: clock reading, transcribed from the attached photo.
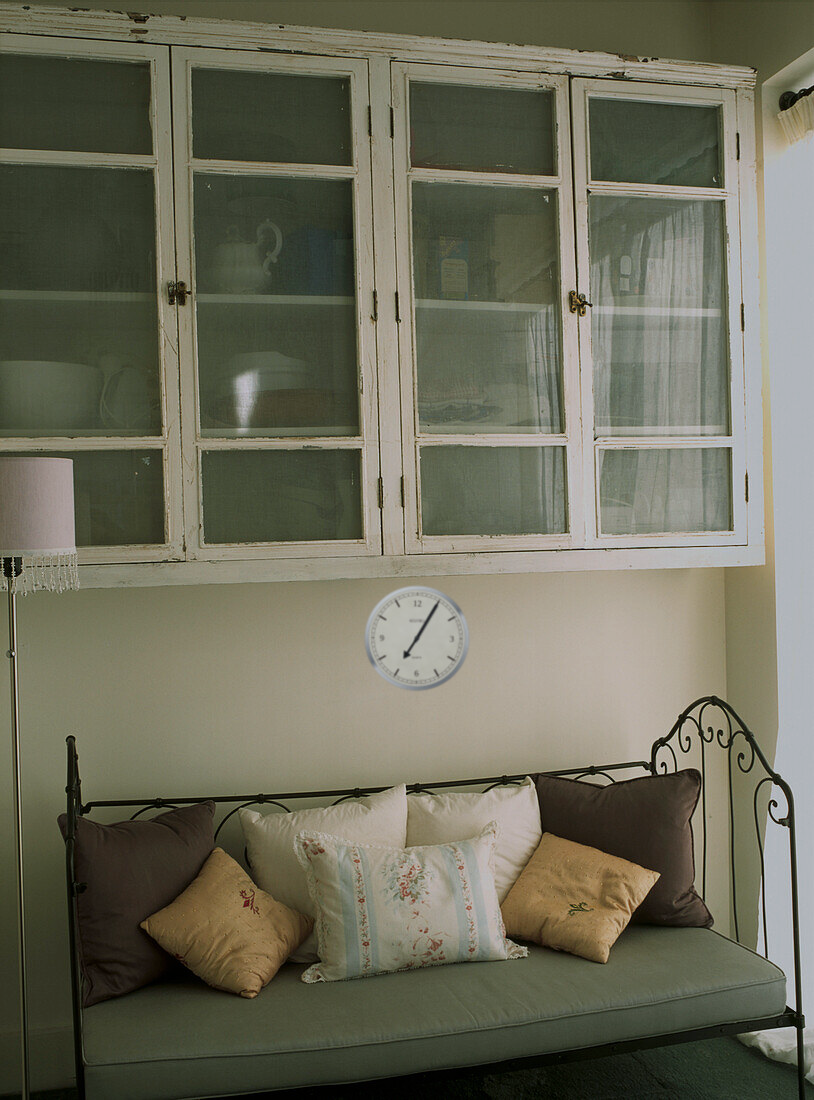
7:05
